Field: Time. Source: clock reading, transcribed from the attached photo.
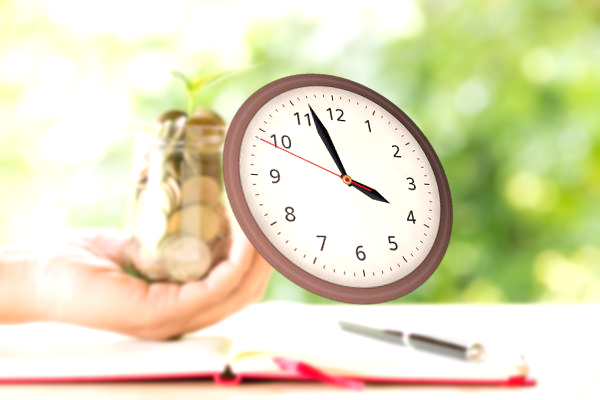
3:56:49
